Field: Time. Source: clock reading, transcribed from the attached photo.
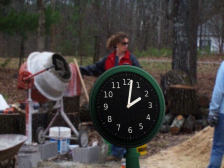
2:02
